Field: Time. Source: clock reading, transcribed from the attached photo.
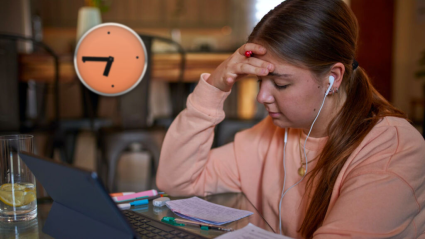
6:46
